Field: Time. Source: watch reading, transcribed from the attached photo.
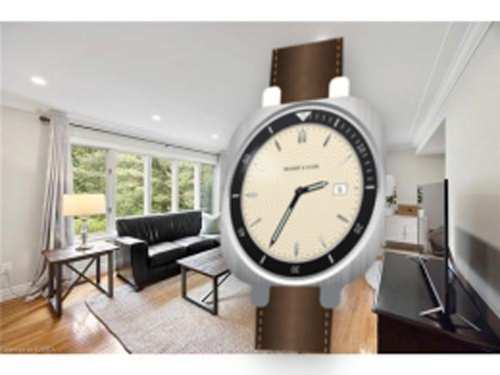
2:35
